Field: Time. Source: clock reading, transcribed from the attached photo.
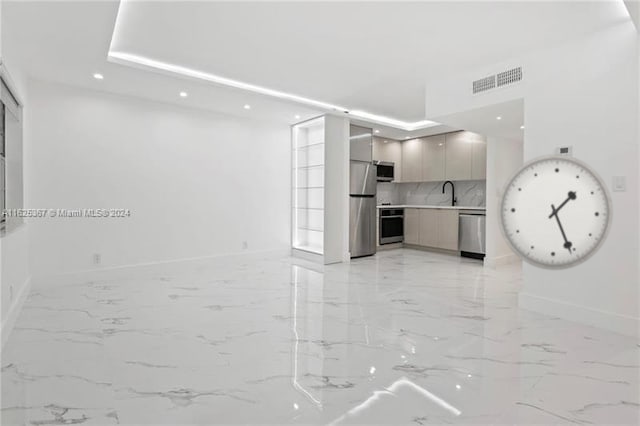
1:26
